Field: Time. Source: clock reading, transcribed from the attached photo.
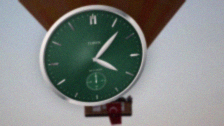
4:07
